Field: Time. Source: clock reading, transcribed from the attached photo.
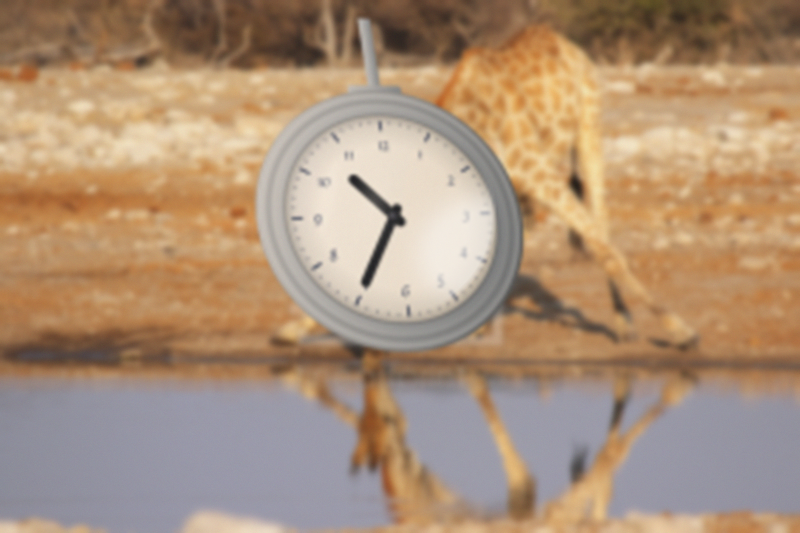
10:35
